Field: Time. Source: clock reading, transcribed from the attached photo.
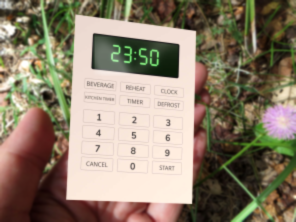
23:50
